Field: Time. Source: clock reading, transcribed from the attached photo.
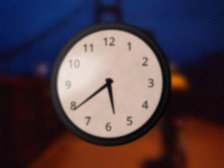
5:39
